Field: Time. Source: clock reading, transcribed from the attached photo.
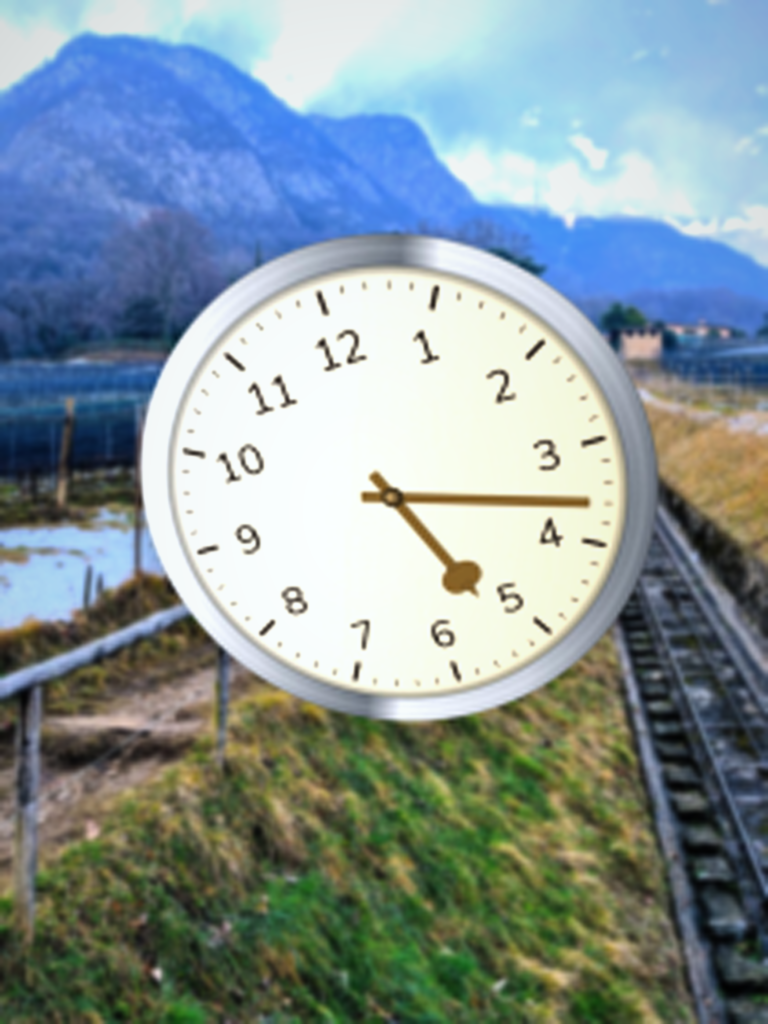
5:18
